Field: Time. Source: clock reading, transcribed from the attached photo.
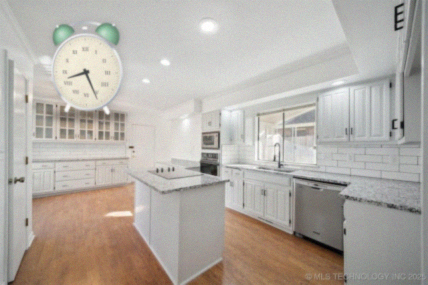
8:26
